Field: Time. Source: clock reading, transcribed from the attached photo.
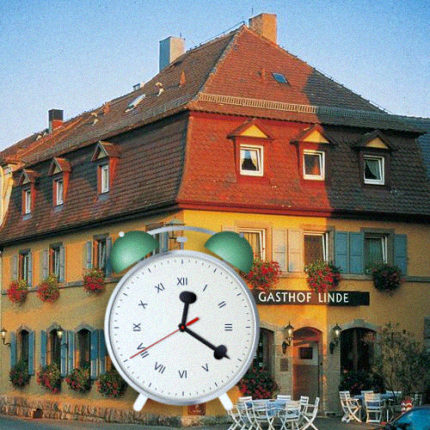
12:20:40
